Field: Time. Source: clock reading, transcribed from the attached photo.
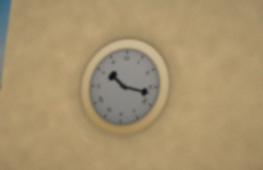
10:17
